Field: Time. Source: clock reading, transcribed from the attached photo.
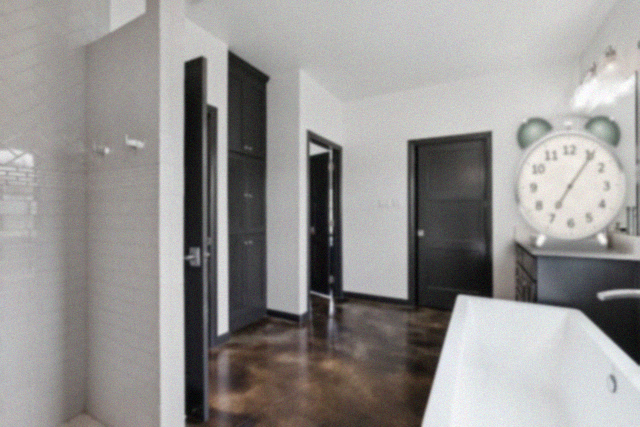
7:06
